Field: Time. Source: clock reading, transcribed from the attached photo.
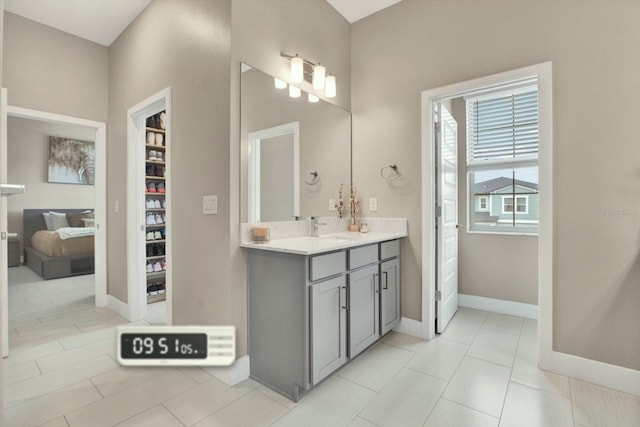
9:51
